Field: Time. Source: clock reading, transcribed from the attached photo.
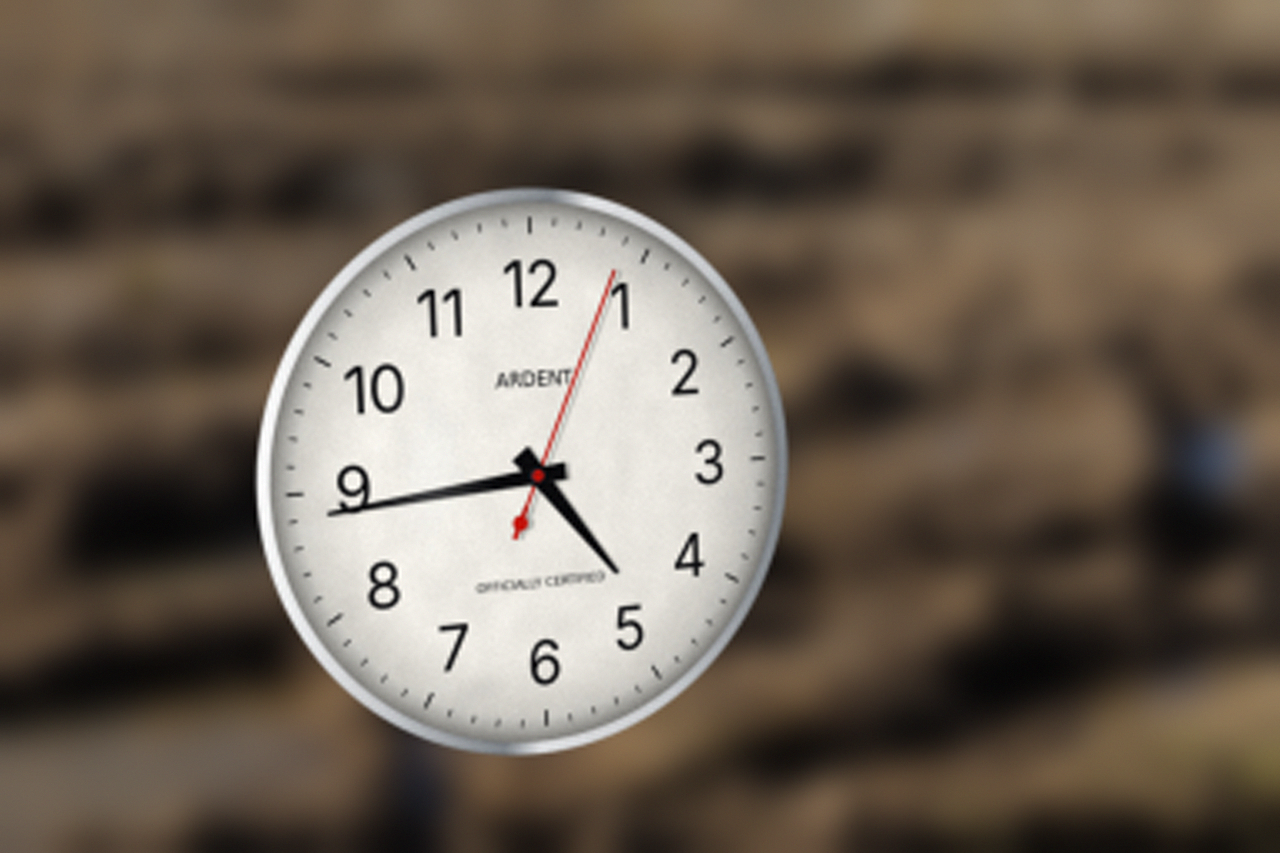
4:44:04
